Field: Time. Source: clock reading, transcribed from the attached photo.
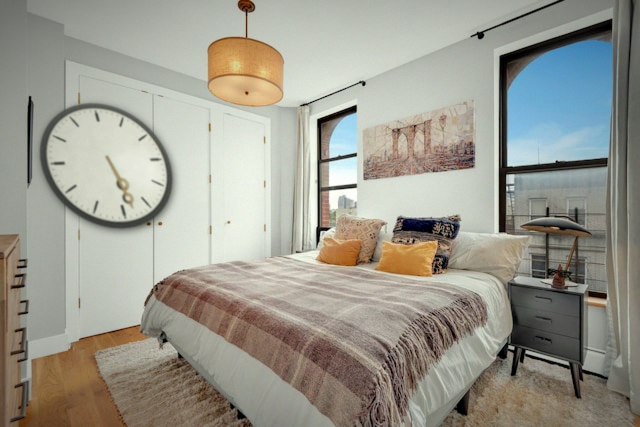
5:28
